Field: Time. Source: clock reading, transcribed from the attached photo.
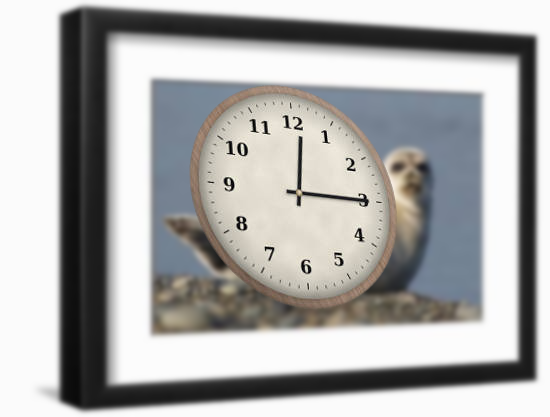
12:15
